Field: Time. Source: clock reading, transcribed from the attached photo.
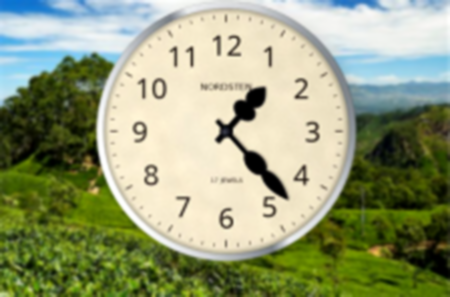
1:23
